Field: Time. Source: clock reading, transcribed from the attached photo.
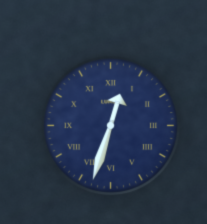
12:33
